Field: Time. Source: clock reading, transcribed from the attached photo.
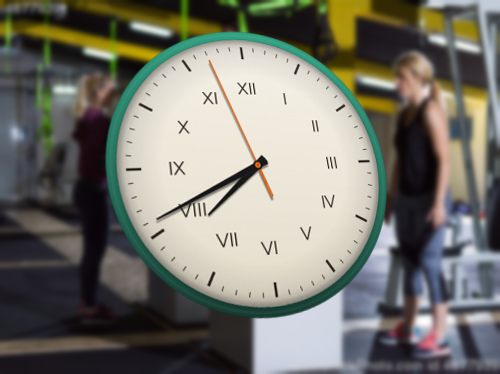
7:40:57
